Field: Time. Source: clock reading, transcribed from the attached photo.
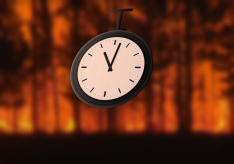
11:02
